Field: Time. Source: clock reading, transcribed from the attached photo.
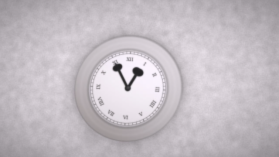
12:55
